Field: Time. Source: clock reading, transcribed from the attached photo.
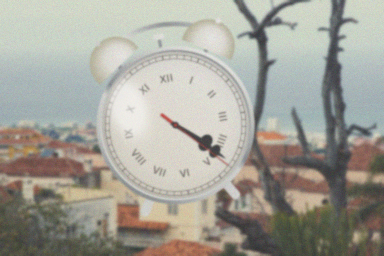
4:22:23
